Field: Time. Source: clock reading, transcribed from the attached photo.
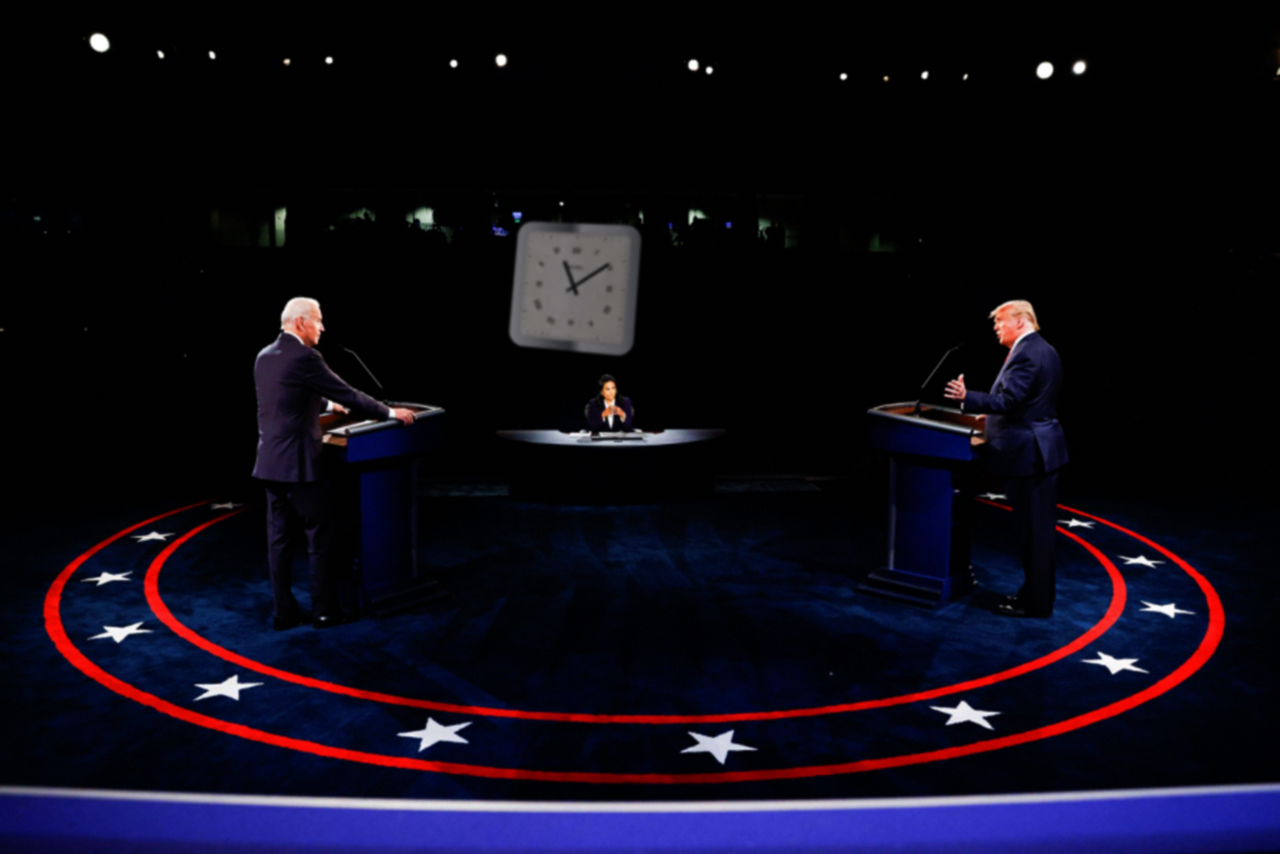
11:09
